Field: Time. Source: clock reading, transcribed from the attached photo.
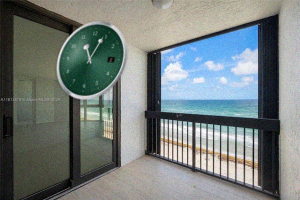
11:04
